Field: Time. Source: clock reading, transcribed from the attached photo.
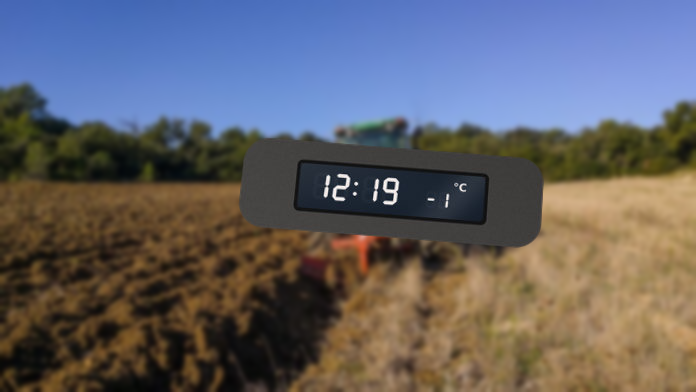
12:19
